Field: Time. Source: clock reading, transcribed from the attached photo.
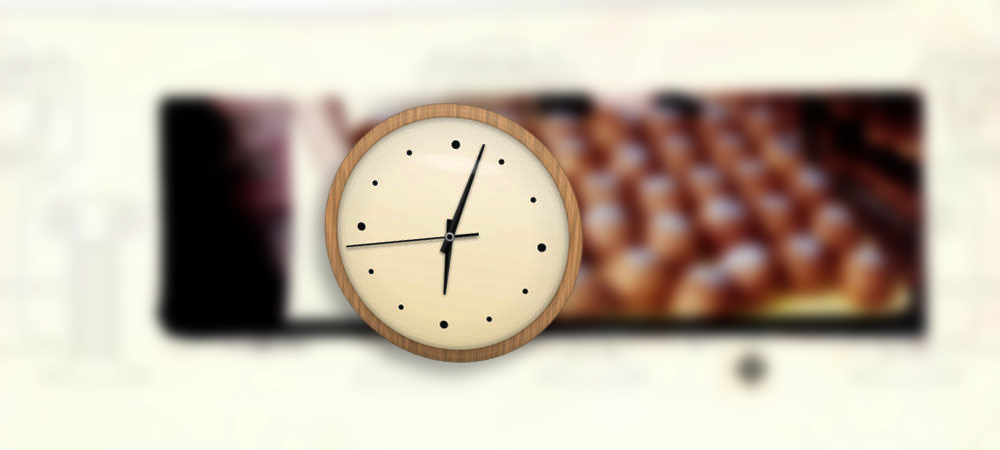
6:02:43
